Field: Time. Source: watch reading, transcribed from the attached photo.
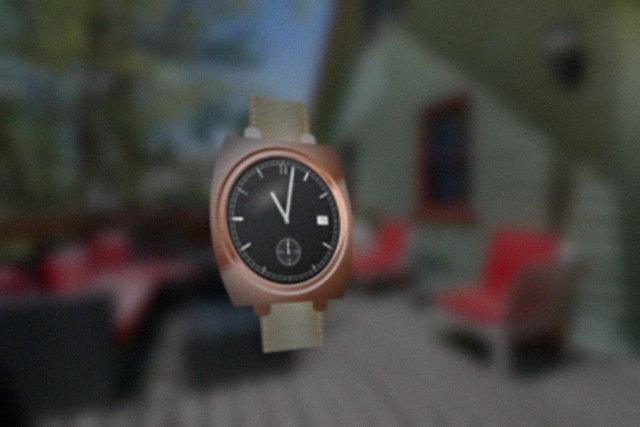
11:02
